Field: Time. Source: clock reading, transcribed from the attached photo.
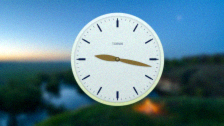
9:17
